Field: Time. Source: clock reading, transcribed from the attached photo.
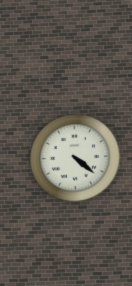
4:22
